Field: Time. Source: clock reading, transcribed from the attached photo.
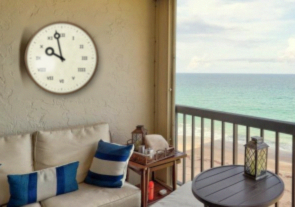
9:58
